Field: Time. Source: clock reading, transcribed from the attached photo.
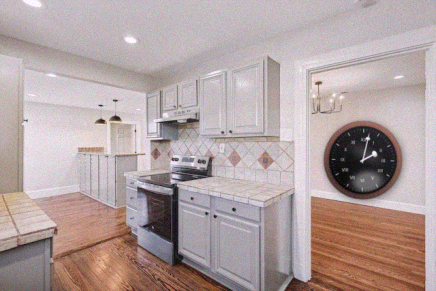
2:02
